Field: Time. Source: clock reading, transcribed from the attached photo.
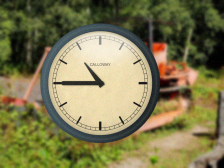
10:45
